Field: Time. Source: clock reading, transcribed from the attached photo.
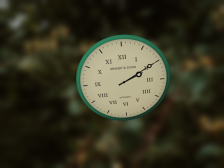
2:10
